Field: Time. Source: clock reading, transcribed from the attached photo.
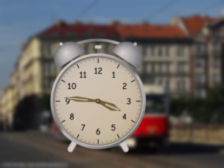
3:46
